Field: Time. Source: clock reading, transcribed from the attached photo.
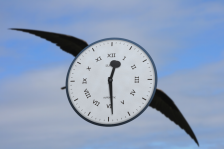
12:29
